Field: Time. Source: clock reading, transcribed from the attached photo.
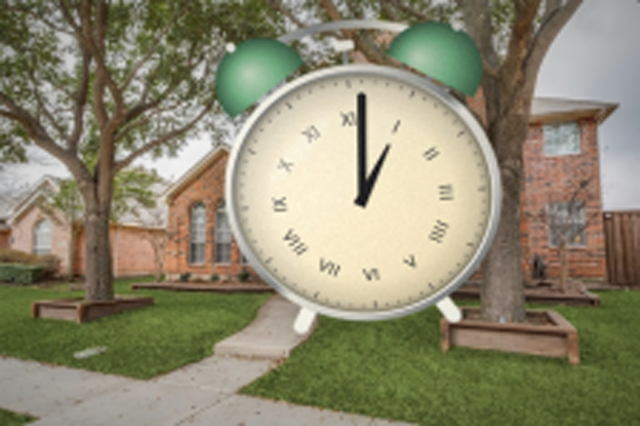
1:01
